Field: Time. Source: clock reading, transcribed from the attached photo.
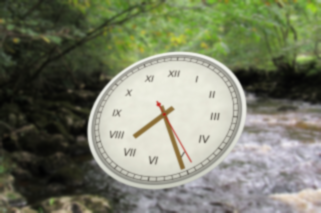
7:25:24
